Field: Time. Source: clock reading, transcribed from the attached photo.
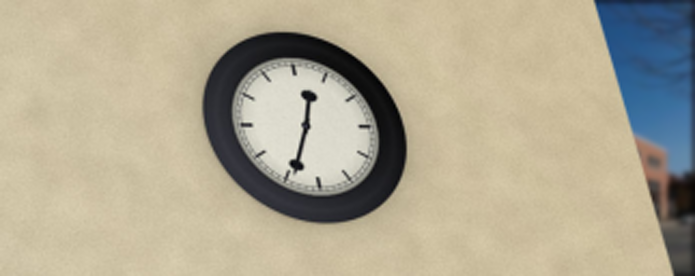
12:34
